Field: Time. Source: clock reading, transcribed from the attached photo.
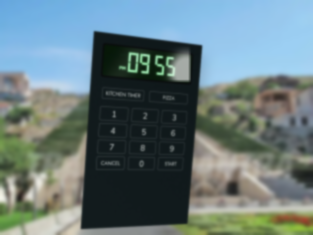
9:55
